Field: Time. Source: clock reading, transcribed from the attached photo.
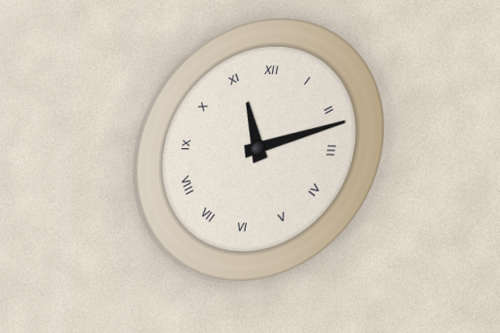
11:12
